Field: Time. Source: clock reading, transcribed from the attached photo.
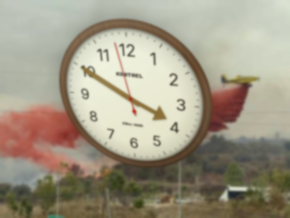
3:49:58
